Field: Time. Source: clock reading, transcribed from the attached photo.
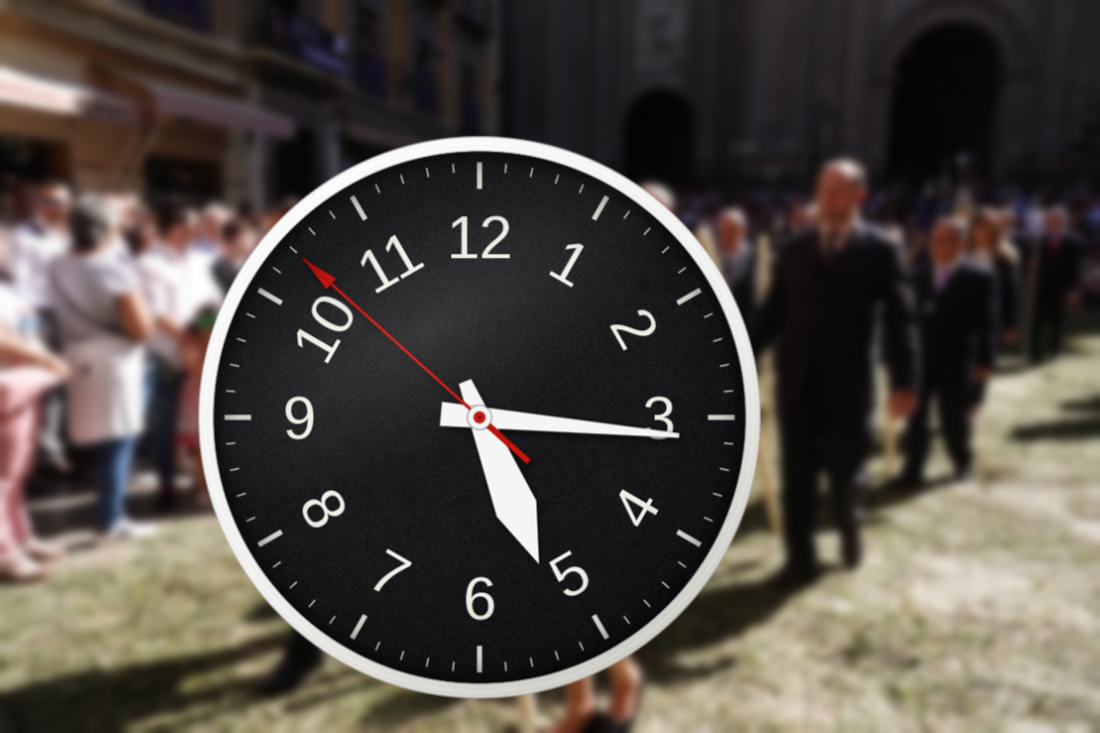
5:15:52
